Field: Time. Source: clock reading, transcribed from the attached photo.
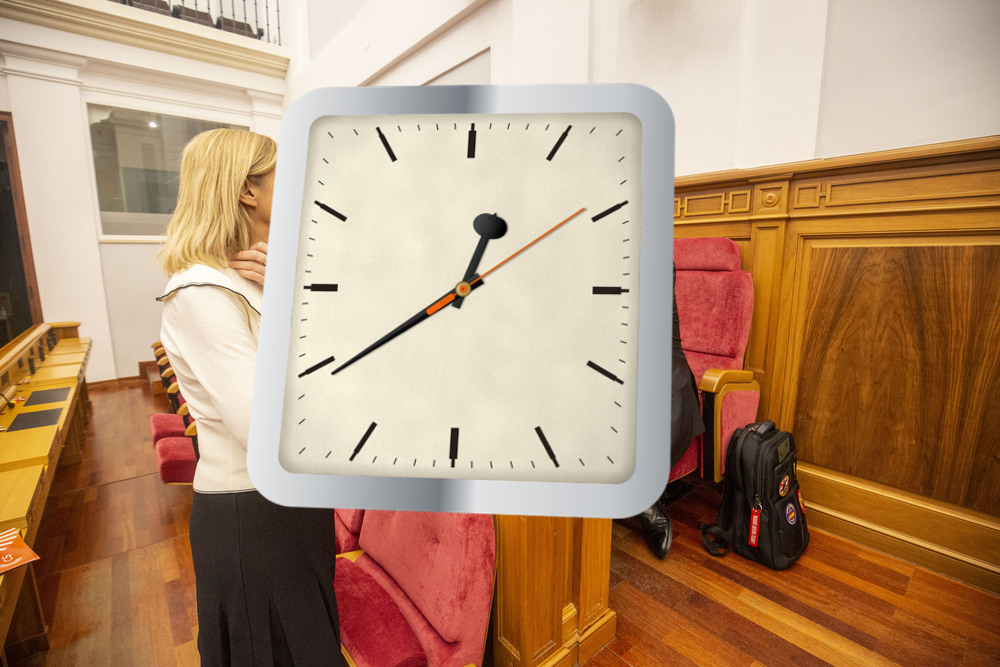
12:39:09
